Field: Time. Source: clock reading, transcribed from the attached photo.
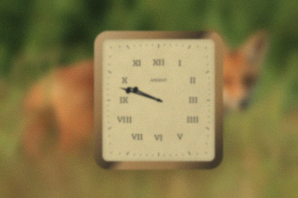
9:48
